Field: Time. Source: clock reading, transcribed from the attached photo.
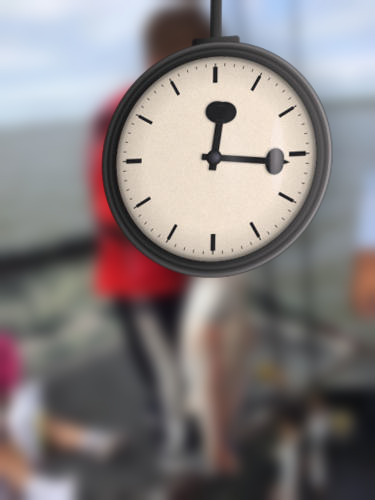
12:16
